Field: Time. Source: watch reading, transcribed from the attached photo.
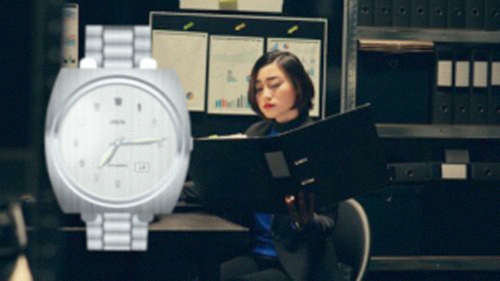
7:14
